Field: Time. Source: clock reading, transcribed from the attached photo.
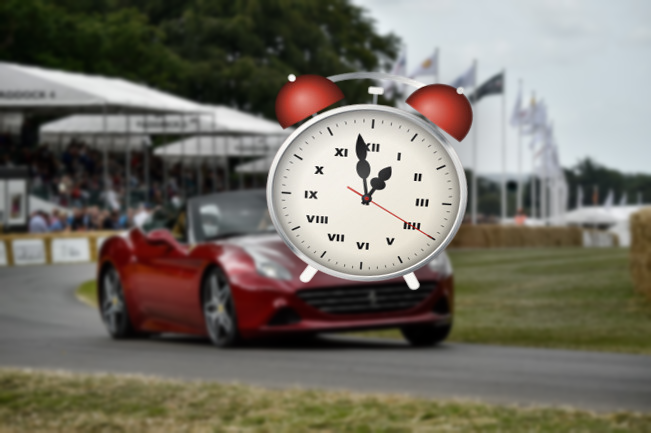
12:58:20
